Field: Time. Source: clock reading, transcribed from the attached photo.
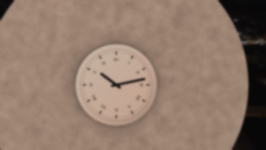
10:13
